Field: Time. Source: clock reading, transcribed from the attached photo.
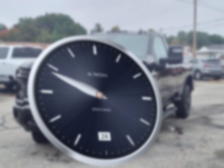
9:49
